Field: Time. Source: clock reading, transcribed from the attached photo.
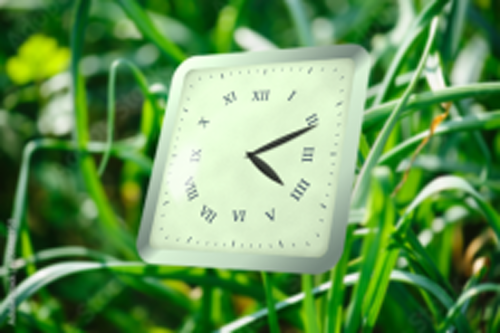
4:11
